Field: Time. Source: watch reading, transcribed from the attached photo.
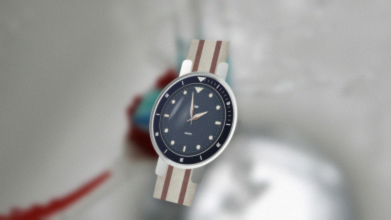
1:58
